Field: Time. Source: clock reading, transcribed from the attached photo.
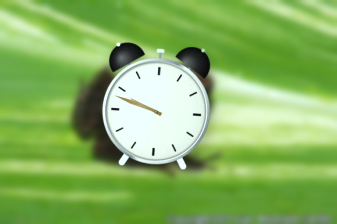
9:48
